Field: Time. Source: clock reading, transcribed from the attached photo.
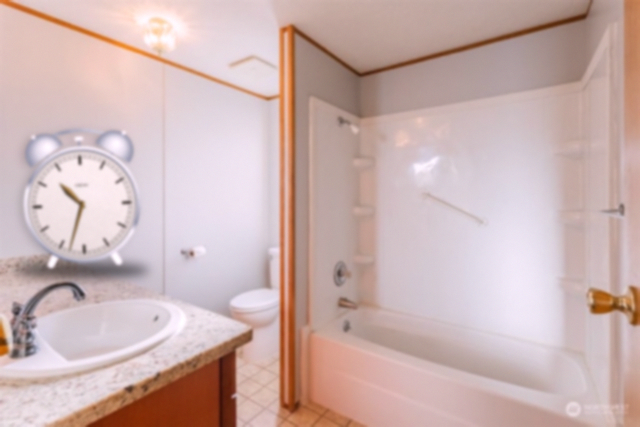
10:33
